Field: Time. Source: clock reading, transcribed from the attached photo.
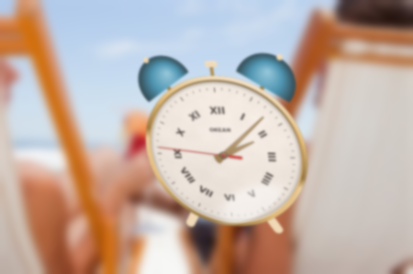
2:07:46
